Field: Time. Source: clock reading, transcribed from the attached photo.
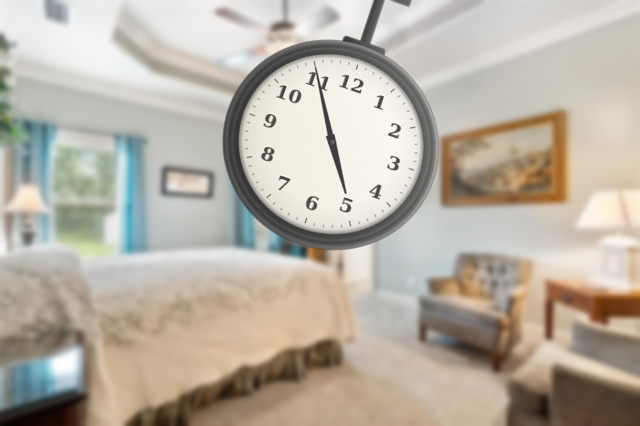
4:55
